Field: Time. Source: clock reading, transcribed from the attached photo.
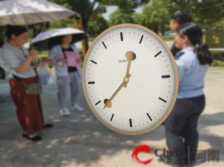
12:38
